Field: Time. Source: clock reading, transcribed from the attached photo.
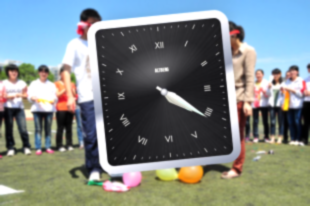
4:21
